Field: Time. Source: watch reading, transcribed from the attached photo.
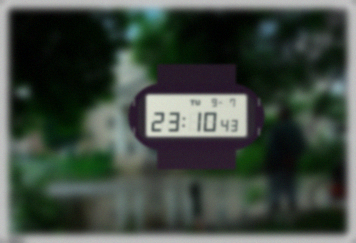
23:10
